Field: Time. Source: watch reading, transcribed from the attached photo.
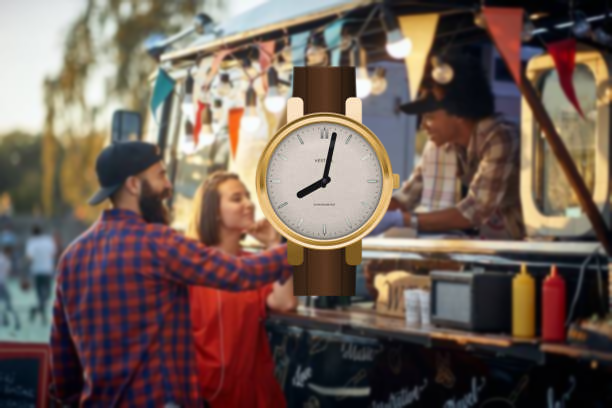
8:02
